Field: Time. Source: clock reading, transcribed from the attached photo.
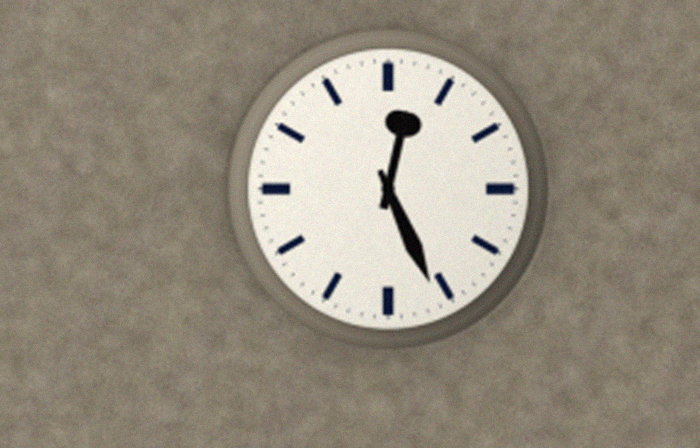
12:26
